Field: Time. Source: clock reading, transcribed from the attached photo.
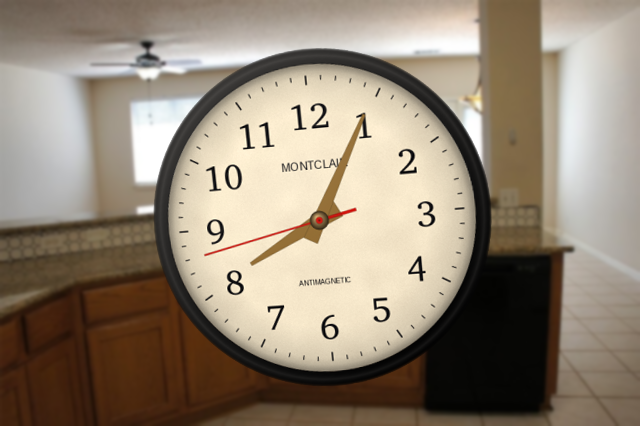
8:04:43
